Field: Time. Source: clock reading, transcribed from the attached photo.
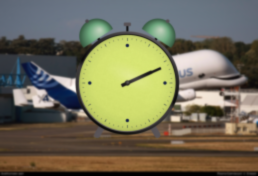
2:11
